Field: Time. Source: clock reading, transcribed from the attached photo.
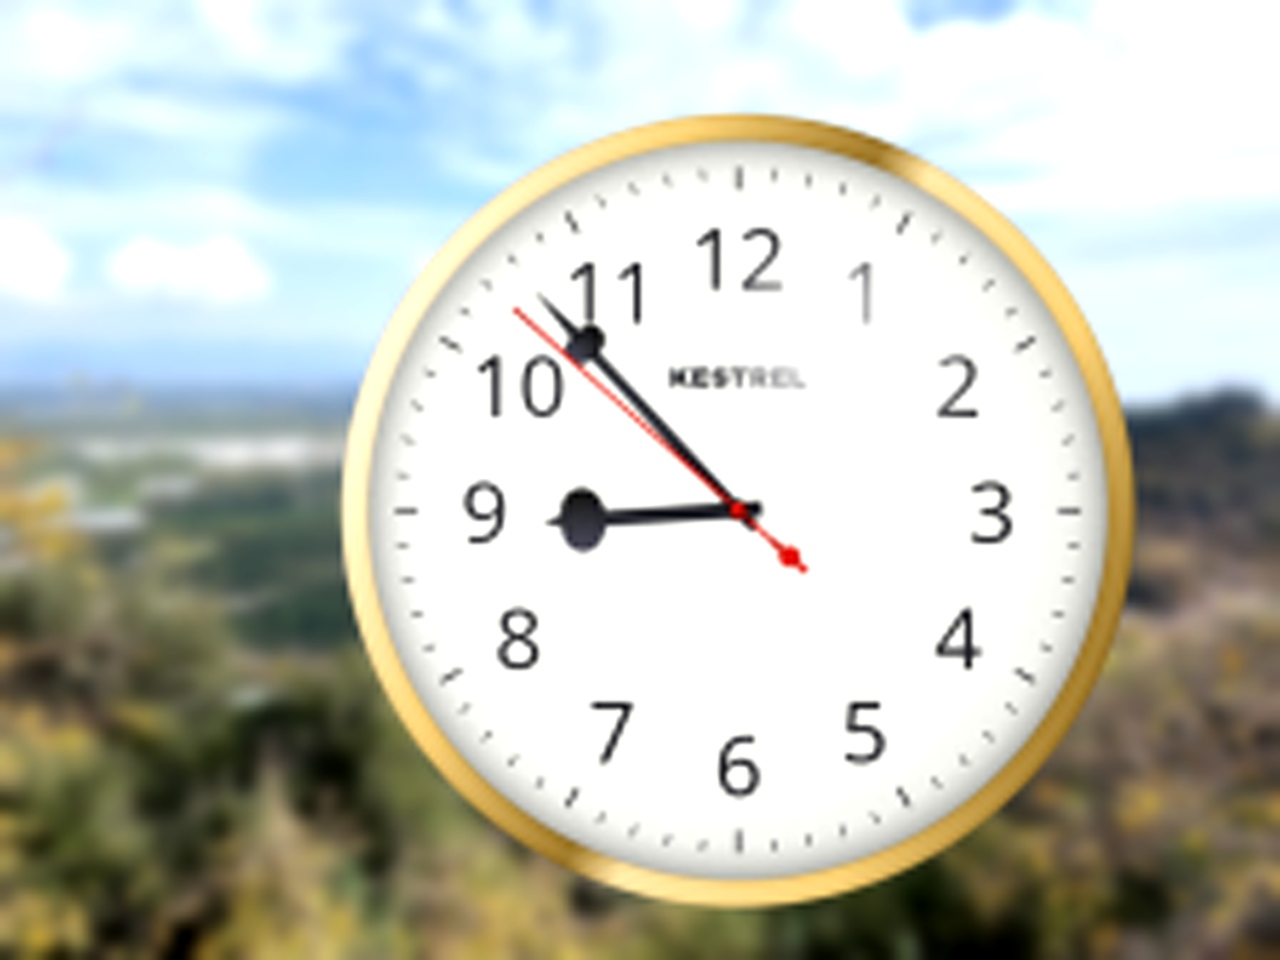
8:52:52
